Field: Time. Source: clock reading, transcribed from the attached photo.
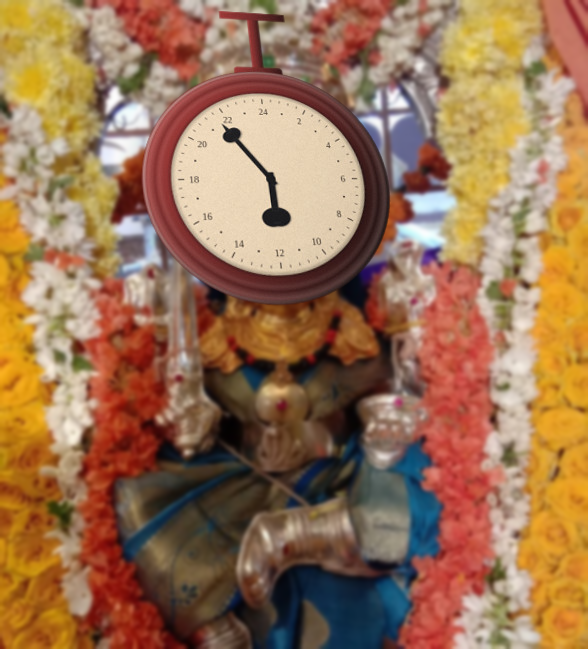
11:54
